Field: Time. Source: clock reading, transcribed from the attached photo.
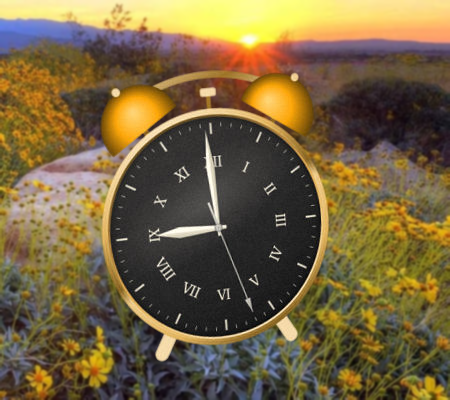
8:59:27
